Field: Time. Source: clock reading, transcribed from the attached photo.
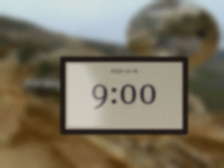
9:00
